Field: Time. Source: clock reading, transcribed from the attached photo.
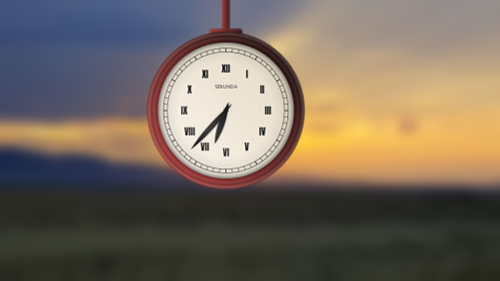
6:37
